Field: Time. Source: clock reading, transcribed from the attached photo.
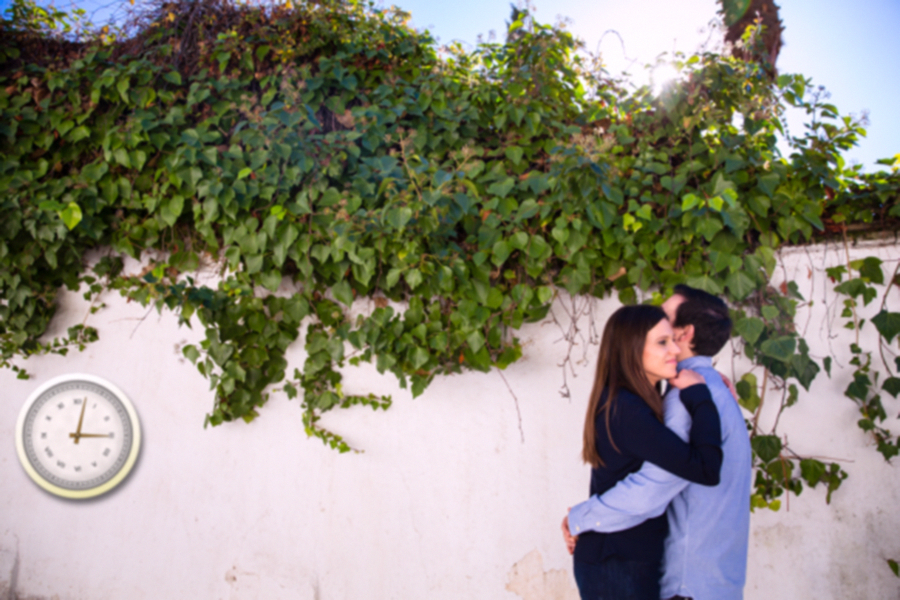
3:02
